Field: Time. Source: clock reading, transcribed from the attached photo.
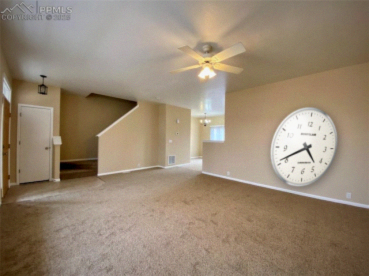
4:41
